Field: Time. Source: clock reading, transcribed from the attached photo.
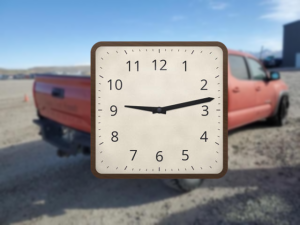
9:13
